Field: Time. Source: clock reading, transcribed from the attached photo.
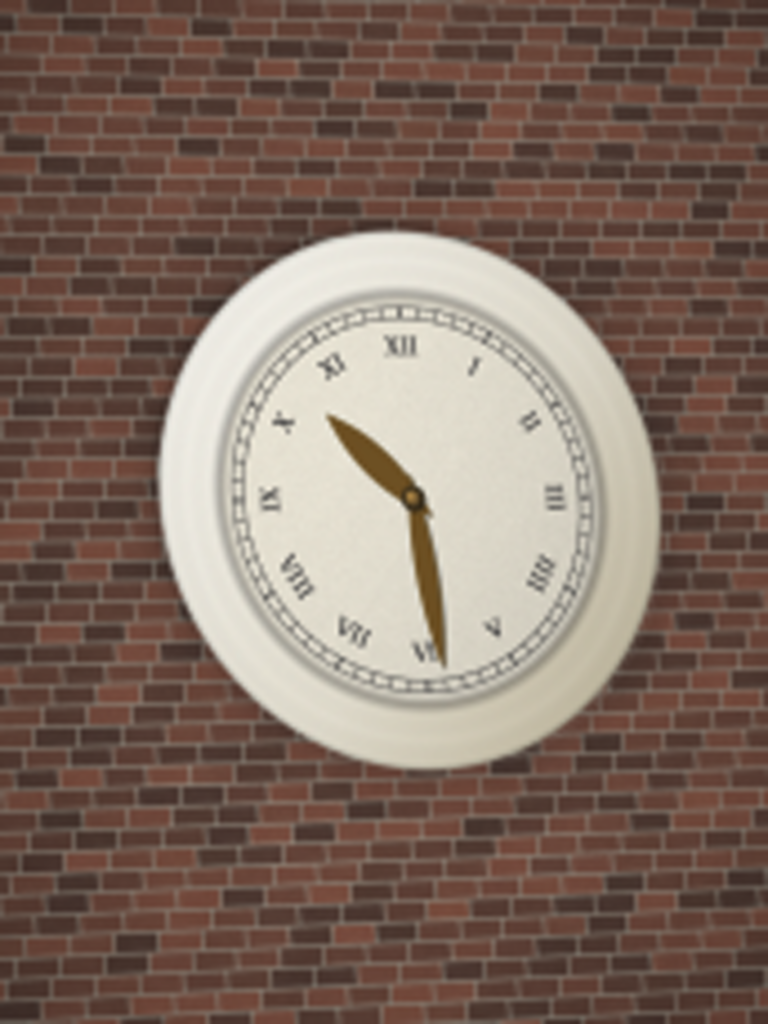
10:29
